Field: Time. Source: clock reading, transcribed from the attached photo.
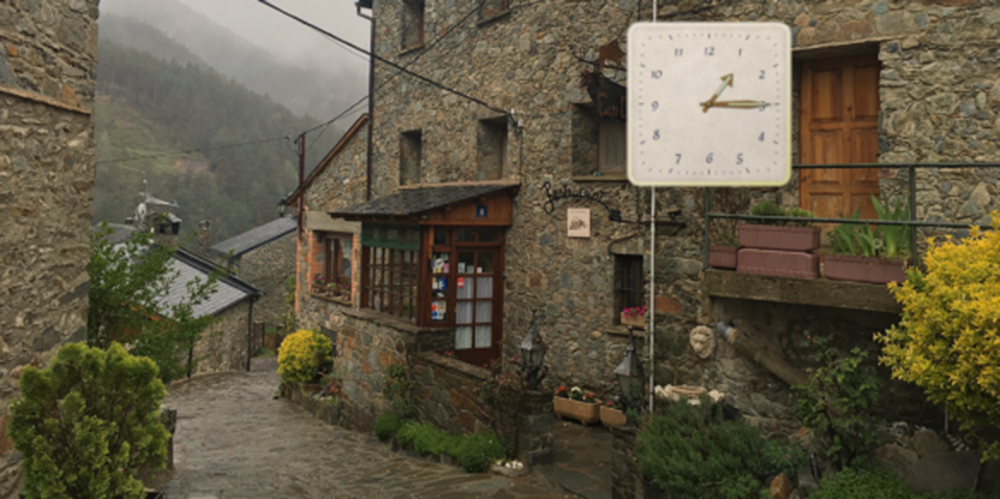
1:15
